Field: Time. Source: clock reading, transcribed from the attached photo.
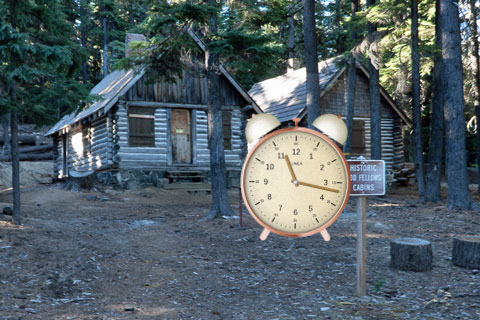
11:17
